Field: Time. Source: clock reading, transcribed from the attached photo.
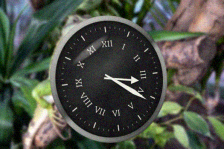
3:21
